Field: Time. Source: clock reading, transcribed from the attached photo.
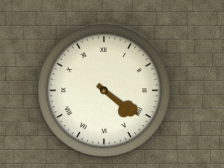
4:21
